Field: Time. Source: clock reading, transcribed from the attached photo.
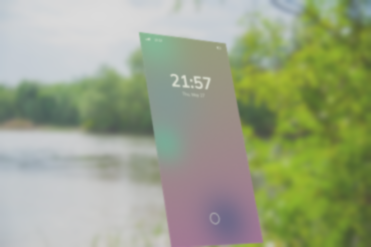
21:57
